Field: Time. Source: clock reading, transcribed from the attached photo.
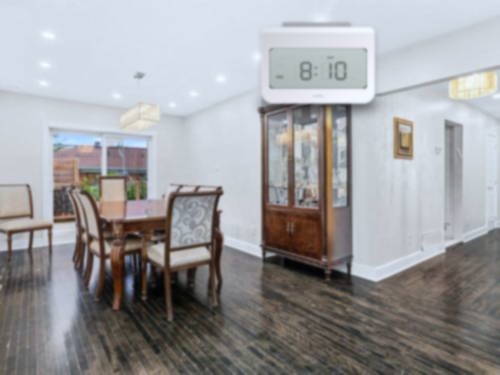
8:10
